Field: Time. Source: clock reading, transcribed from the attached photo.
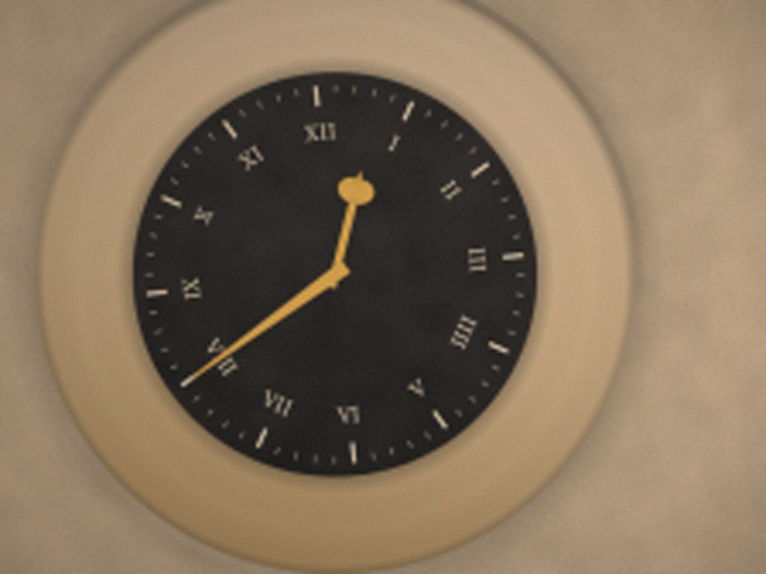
12:40
